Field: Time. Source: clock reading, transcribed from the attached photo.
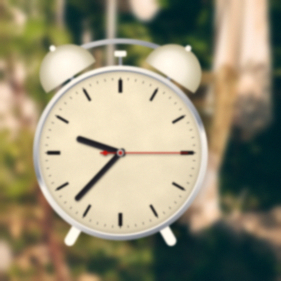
9:37:15
